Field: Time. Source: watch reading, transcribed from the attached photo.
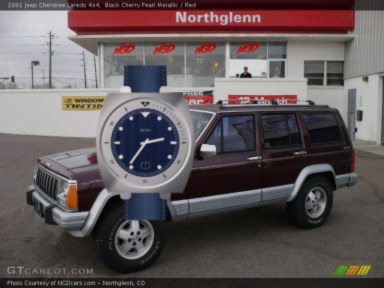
2:36
